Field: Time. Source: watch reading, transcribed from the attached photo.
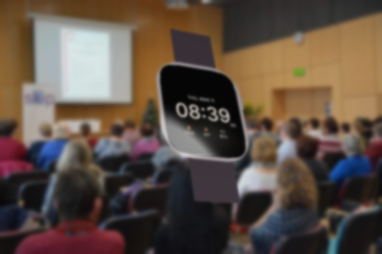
8:39
